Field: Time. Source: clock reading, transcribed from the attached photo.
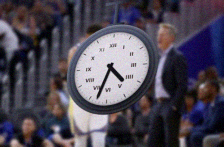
4:33
